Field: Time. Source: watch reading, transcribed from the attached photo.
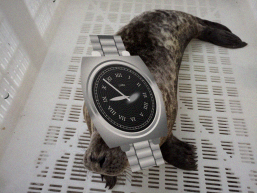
8:53
